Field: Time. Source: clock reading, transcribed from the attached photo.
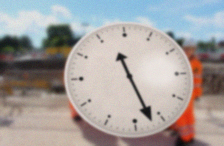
11:27
